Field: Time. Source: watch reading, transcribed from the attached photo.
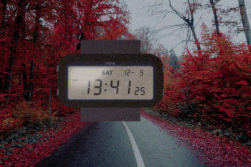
13:41
